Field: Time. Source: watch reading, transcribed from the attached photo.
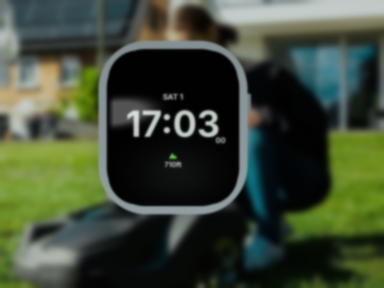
17:03
